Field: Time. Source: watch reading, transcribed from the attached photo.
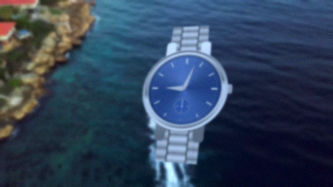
9:03
